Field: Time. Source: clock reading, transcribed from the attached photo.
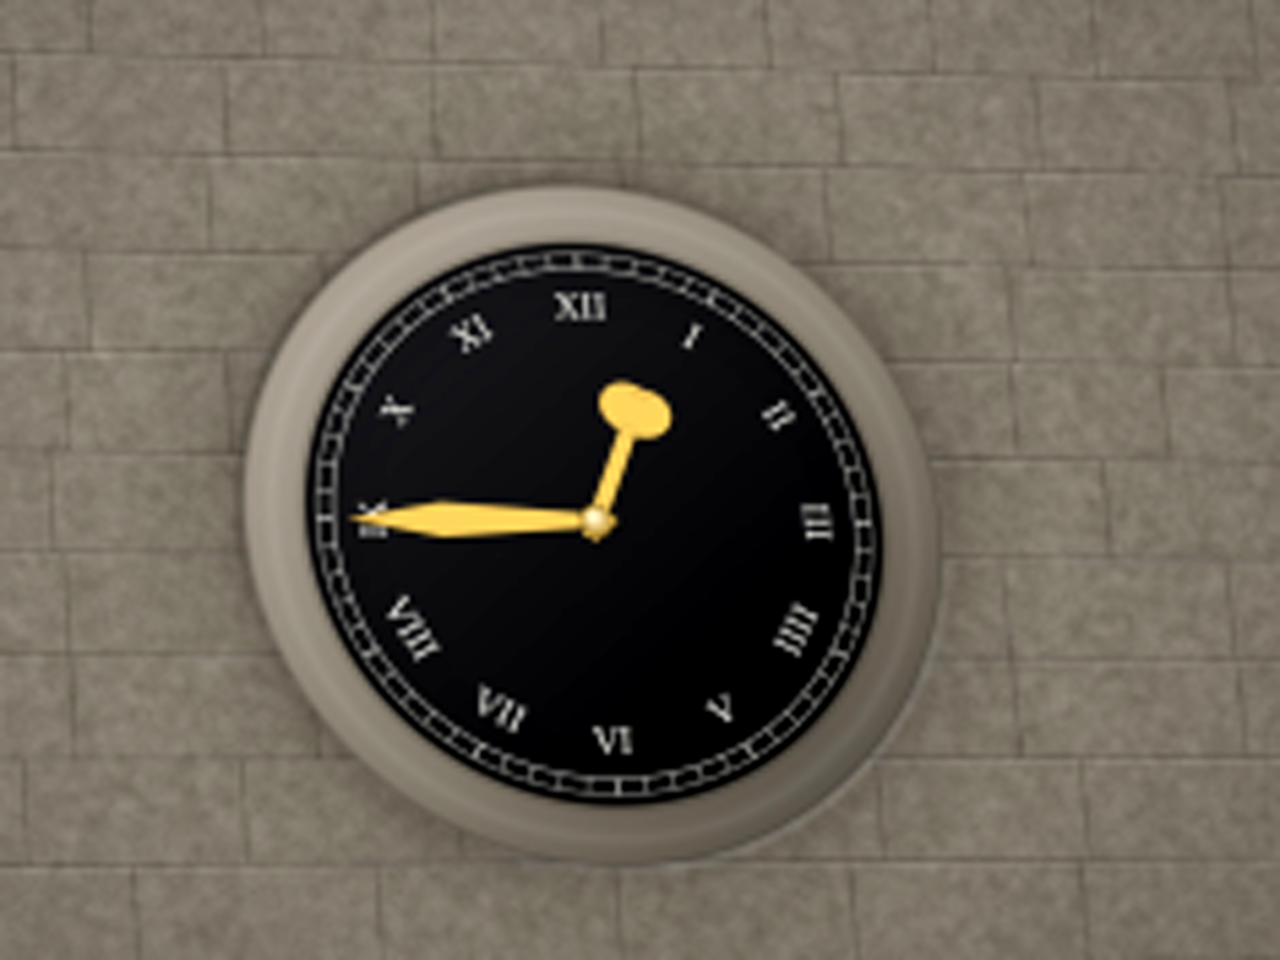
12:45
